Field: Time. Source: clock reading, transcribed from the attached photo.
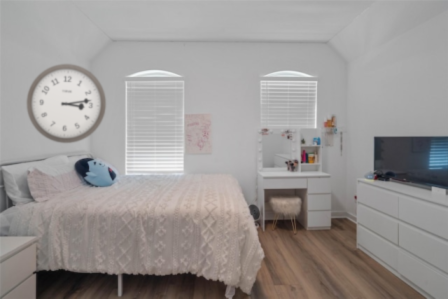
3:13
